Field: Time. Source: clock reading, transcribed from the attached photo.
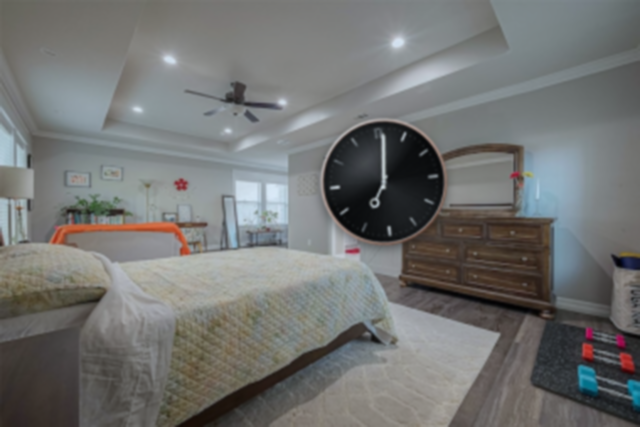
7:01
